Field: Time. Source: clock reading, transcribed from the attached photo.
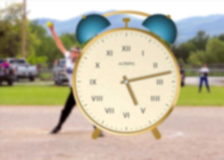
5:13
